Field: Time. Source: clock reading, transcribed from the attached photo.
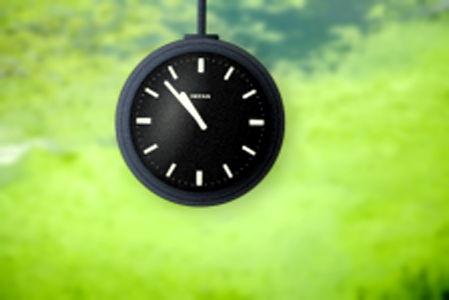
10:53
